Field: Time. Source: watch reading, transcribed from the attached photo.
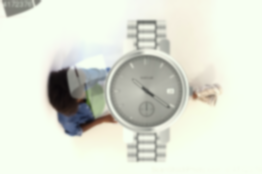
10:21
